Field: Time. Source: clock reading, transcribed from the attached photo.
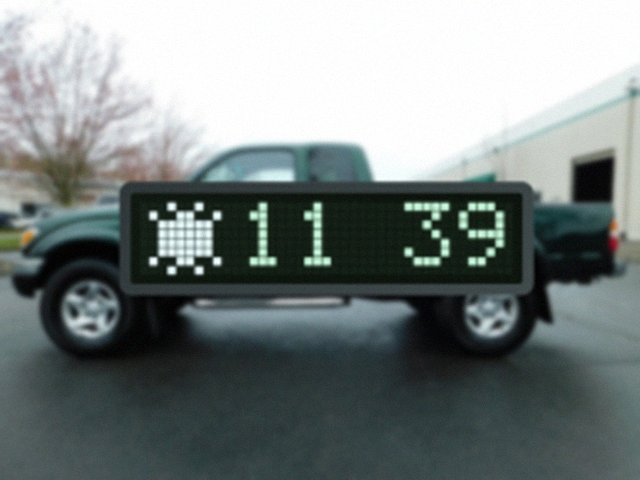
11:39
